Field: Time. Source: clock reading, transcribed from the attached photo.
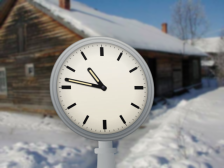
10:47
